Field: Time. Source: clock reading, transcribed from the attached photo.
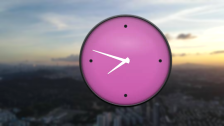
7:48
